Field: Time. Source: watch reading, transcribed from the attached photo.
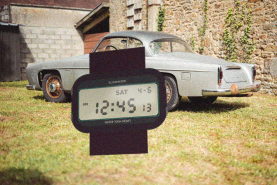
12:45:13
